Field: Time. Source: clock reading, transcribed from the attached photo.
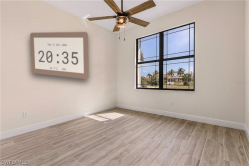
20:35
